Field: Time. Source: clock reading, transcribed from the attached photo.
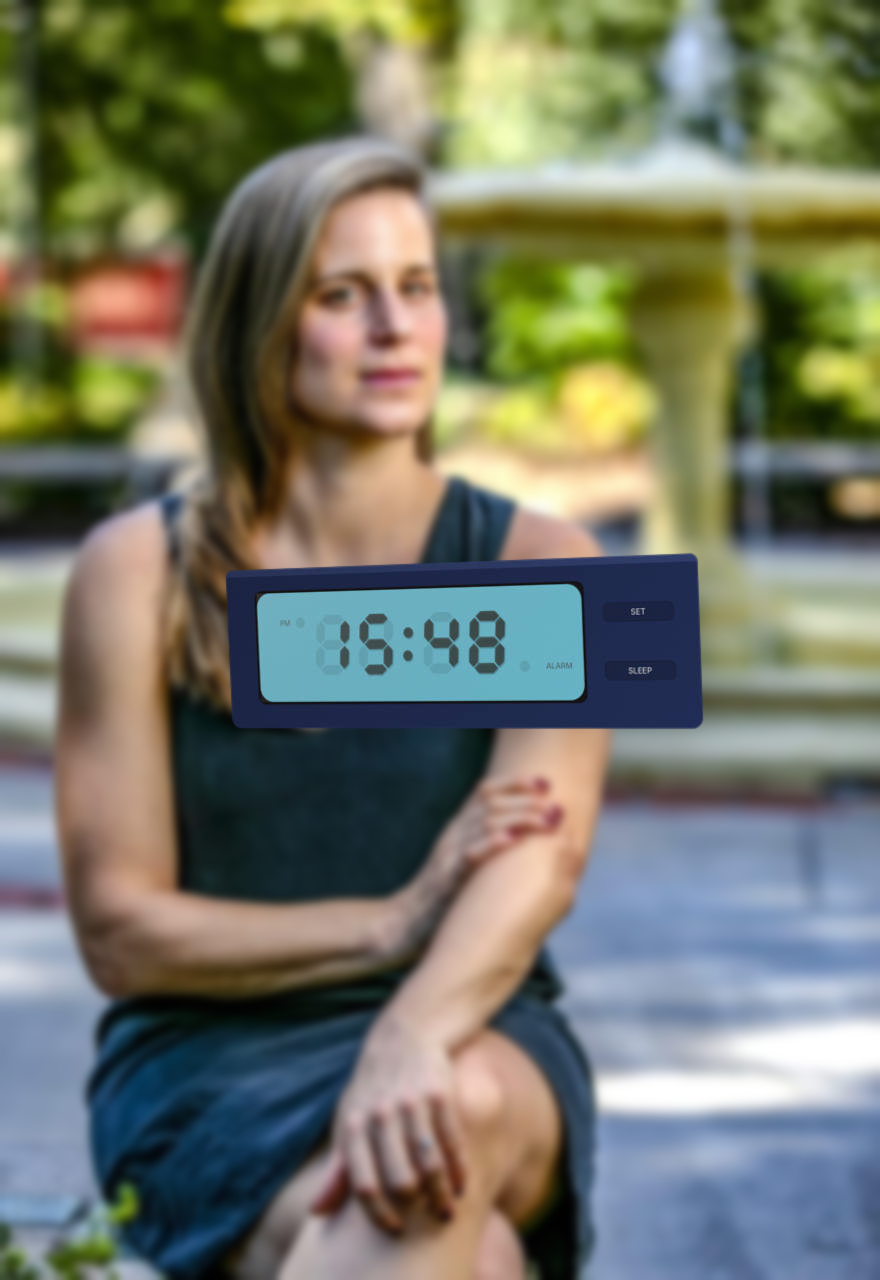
15:48
